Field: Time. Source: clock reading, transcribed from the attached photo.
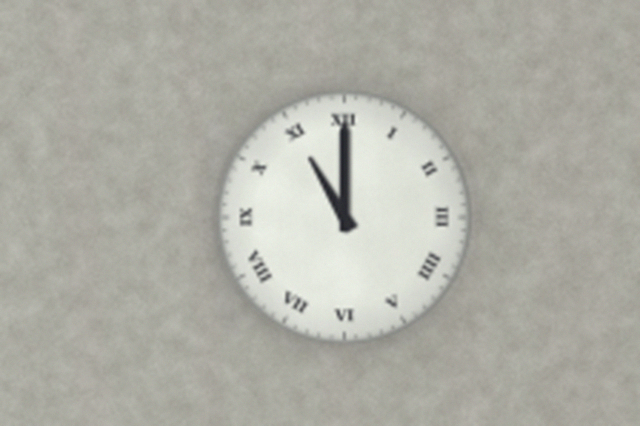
11:00
